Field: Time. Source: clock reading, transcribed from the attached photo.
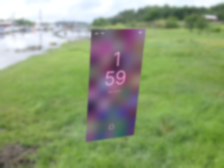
1:59
